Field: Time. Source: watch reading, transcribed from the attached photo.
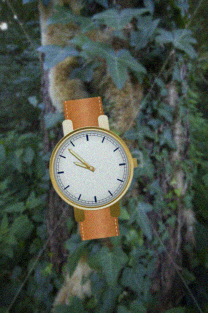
9:53
